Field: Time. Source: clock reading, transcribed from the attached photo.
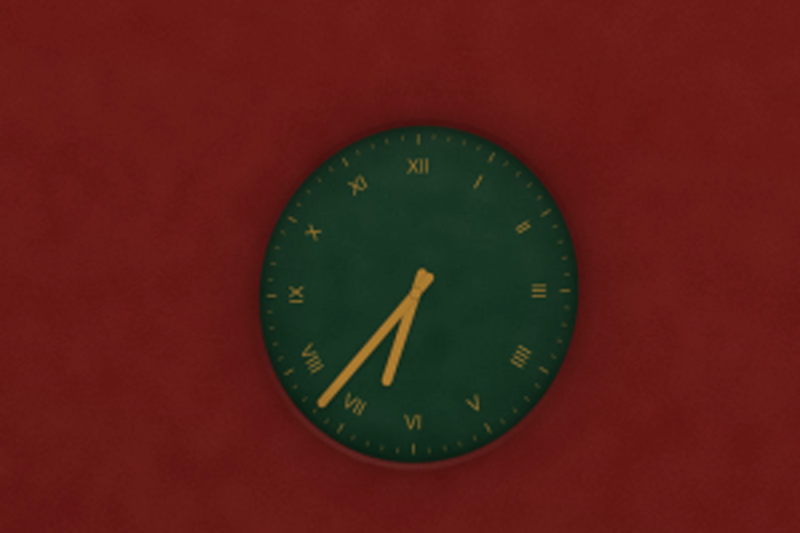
6:37
